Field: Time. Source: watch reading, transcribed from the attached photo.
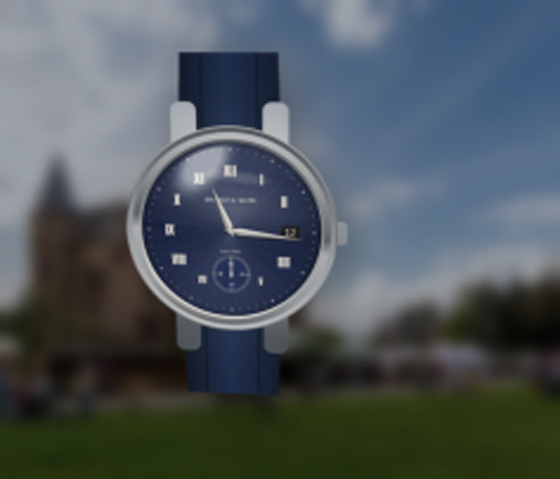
11:16
